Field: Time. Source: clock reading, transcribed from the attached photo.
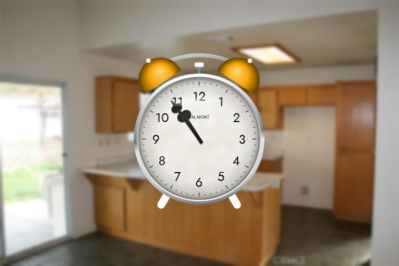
10:54
